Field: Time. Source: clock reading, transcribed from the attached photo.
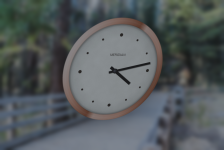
4:13
